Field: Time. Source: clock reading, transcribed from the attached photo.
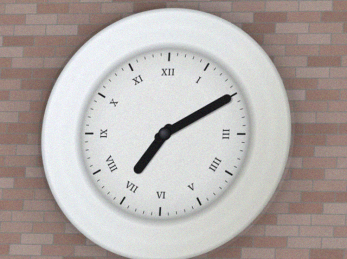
7:10
